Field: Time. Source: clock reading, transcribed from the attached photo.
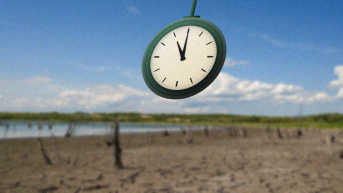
11:00
